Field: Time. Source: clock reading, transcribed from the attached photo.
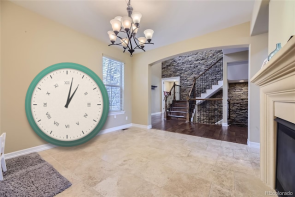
1:02
